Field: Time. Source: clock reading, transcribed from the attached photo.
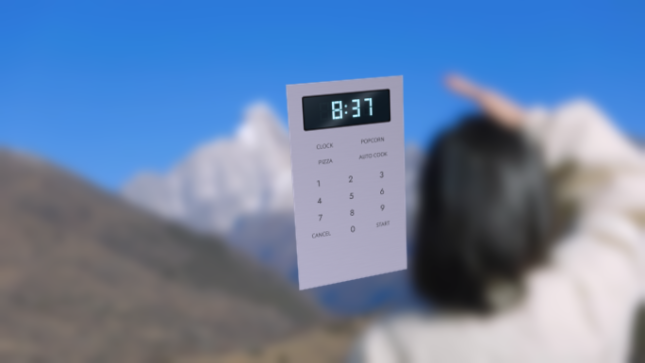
8:37
